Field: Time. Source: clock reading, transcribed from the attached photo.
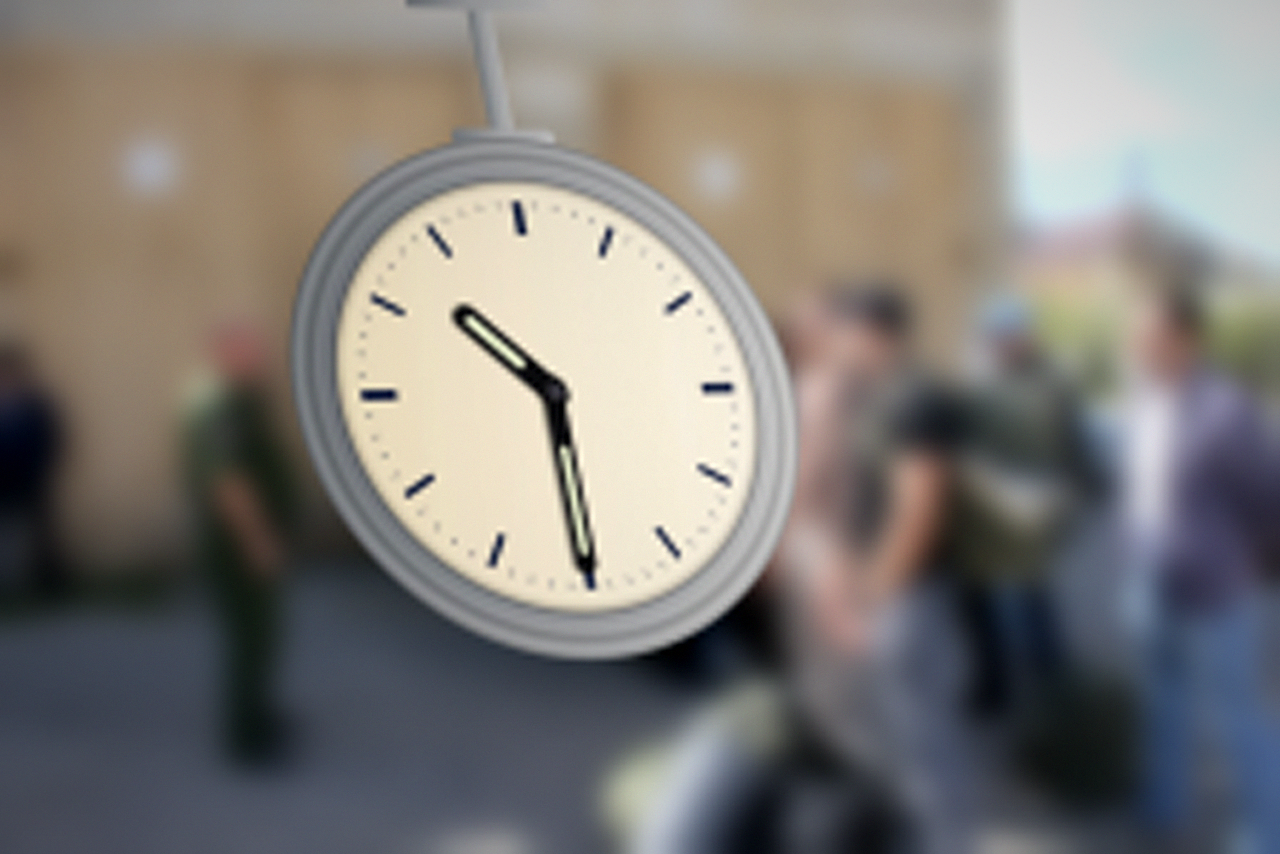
10:30
